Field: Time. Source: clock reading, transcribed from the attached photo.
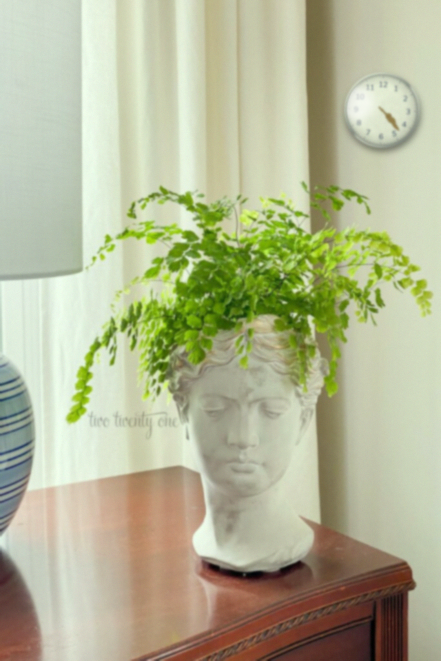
4:23
